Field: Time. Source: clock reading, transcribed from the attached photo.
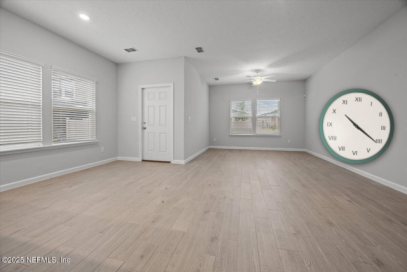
10:21
